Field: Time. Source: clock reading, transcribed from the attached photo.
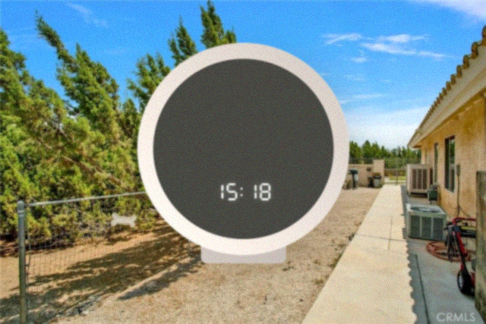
15:18
